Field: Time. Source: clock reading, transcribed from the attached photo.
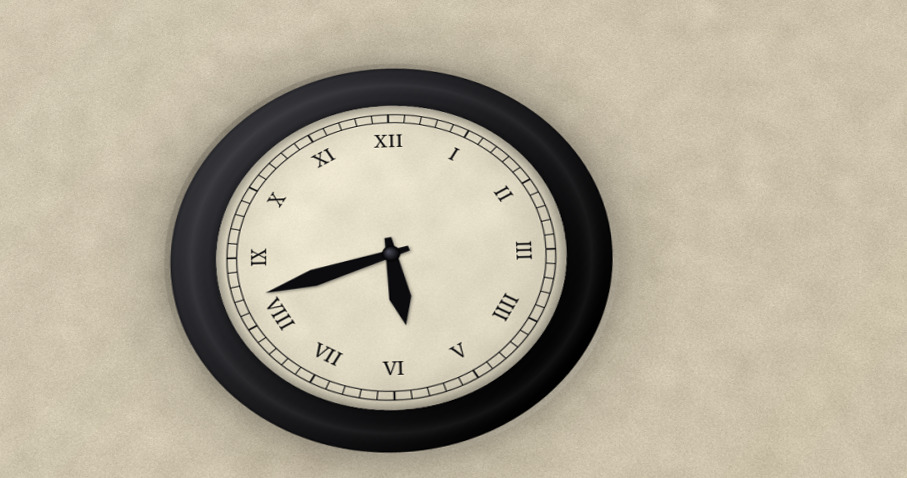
5:42
